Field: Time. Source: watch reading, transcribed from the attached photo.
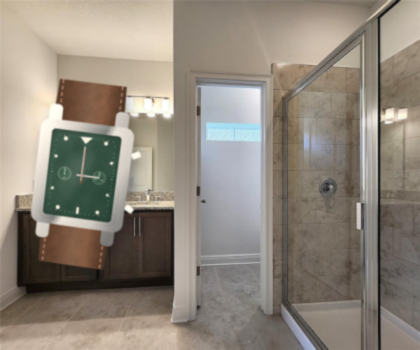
3:00
